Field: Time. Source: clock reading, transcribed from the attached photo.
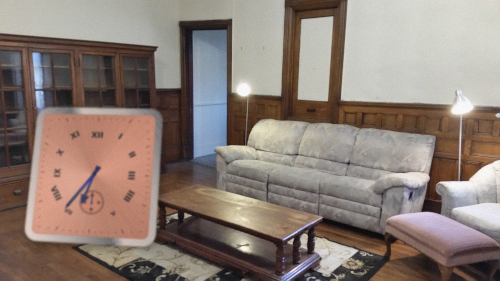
6:36
